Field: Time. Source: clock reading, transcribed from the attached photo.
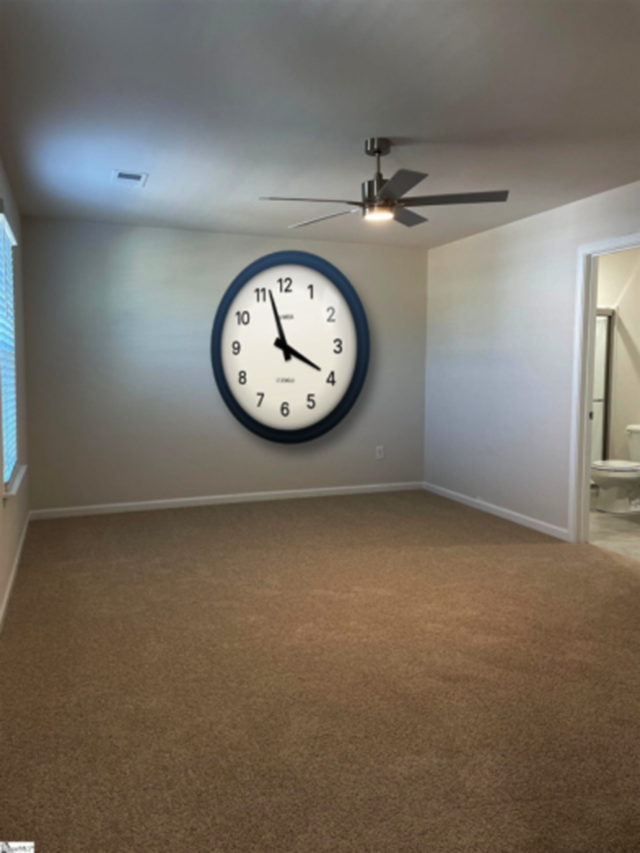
3:57
